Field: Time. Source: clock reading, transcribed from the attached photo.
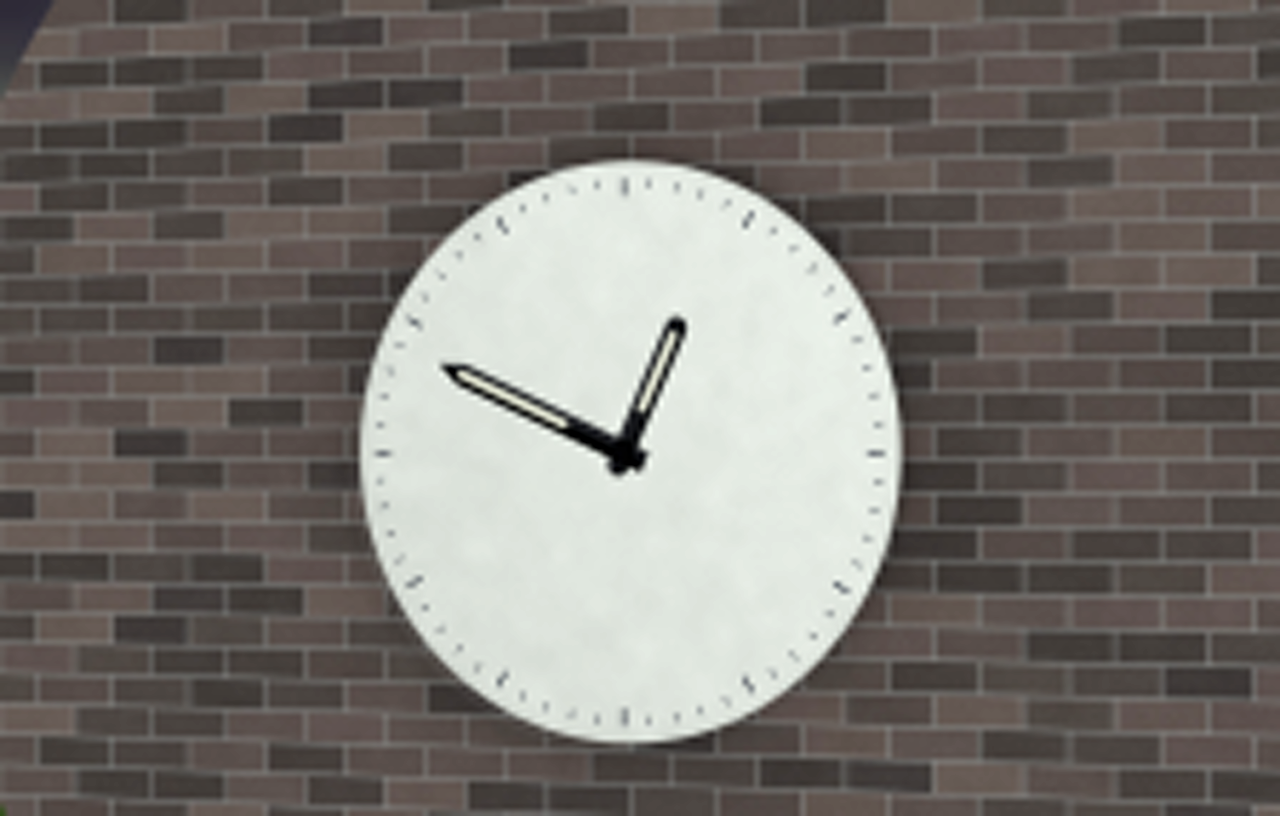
12:49
